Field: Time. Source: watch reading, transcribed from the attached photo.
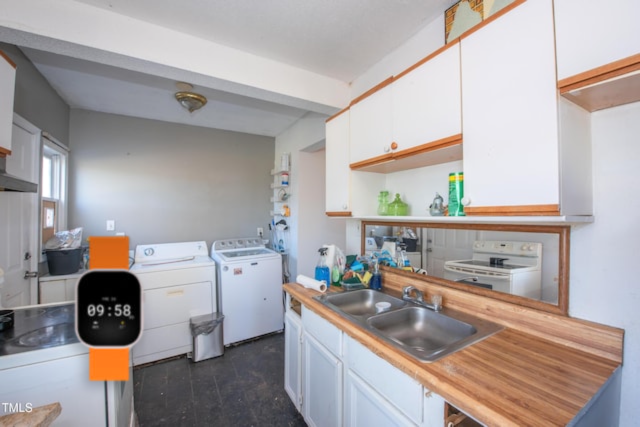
9:58
